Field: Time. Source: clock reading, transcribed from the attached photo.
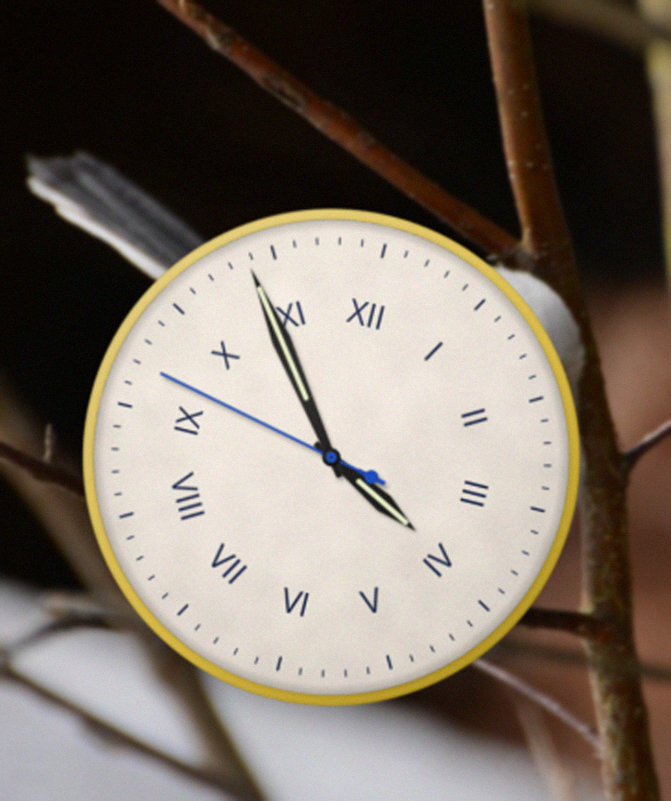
3:53:47
